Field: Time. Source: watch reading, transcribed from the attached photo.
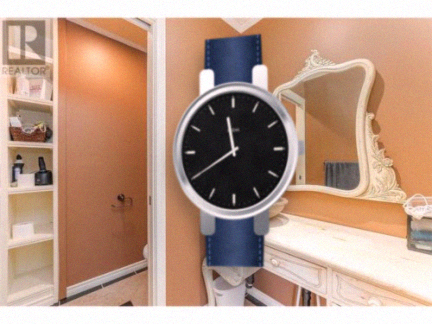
11:40
